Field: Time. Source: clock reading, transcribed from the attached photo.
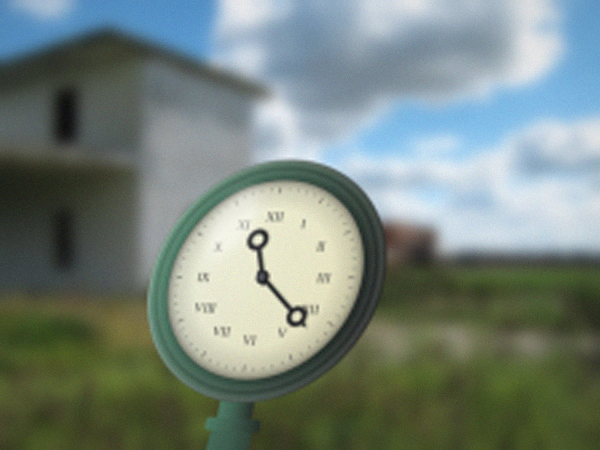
11:22
